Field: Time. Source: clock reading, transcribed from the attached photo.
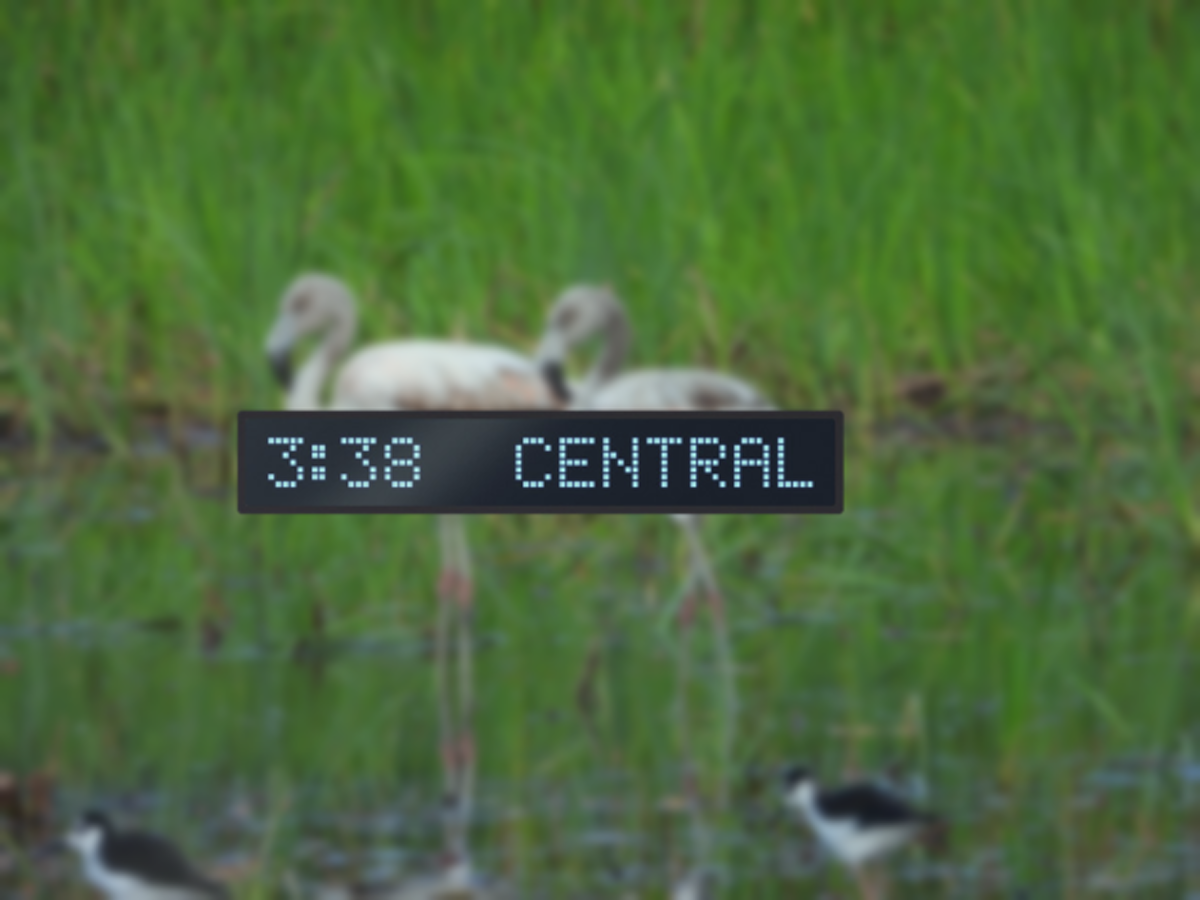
3:38
